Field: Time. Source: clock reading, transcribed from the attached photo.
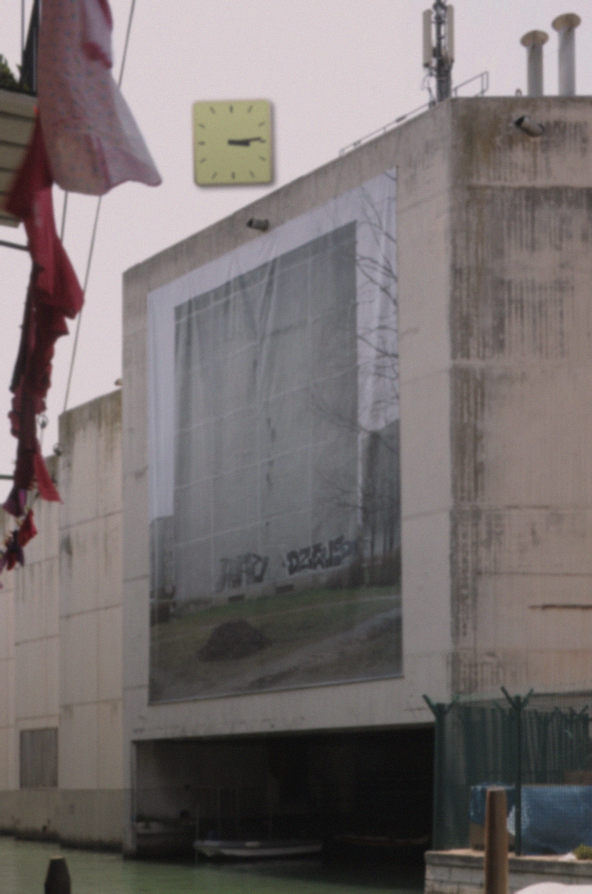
3:14
